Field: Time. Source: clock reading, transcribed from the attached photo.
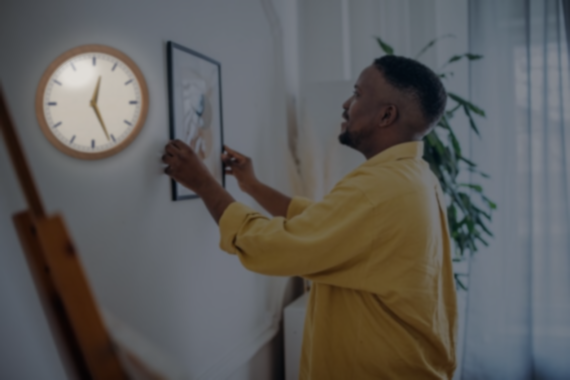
12:26
